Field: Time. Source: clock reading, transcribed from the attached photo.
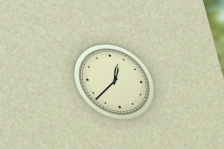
12:38
